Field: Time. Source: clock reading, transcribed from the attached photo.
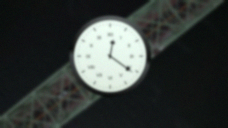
12:21
